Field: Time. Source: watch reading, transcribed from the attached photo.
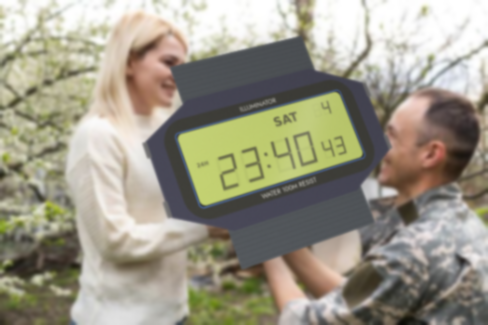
23:40:43
